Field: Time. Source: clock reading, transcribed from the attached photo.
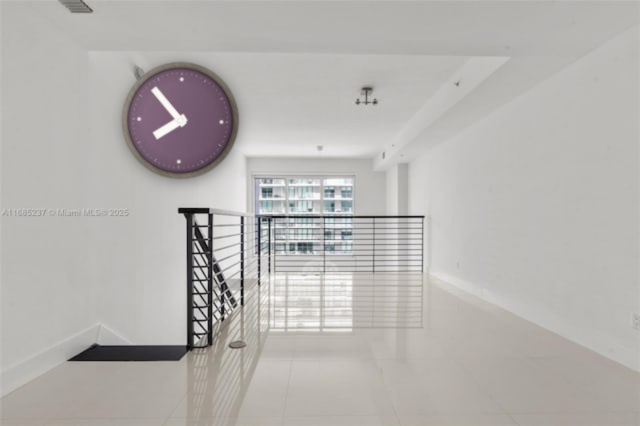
7:53
